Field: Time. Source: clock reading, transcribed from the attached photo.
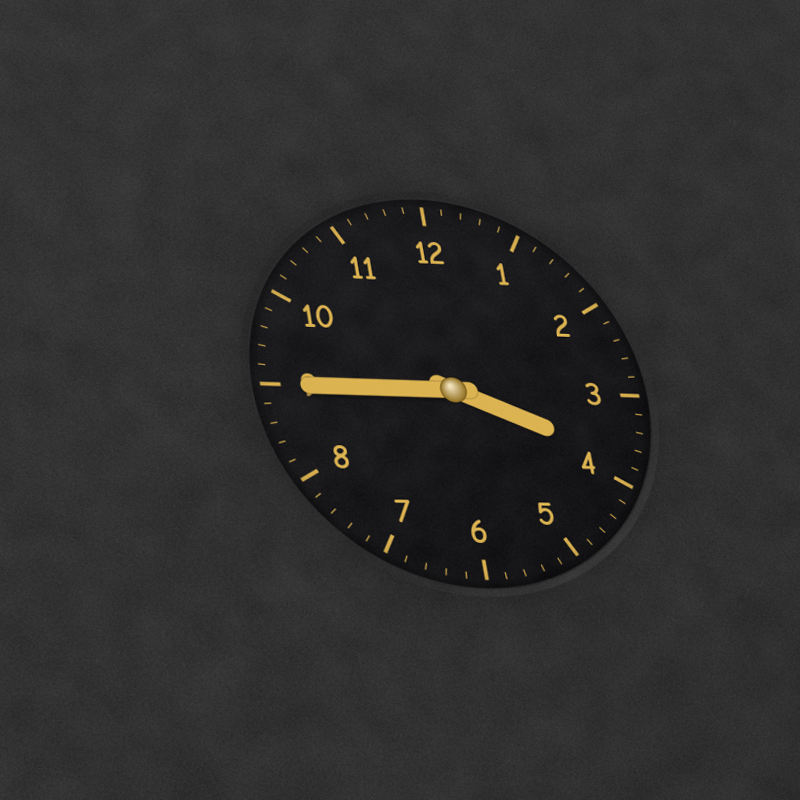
3:45
